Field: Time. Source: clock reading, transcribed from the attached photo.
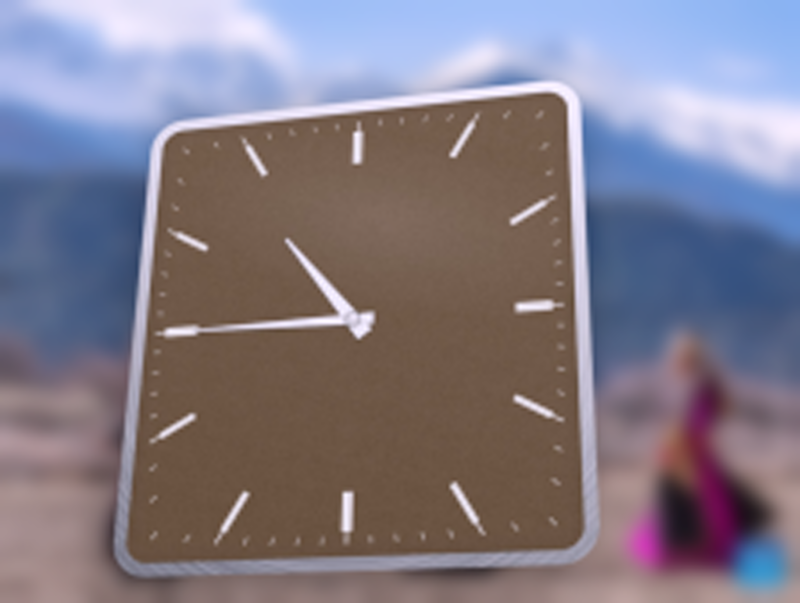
10:45
